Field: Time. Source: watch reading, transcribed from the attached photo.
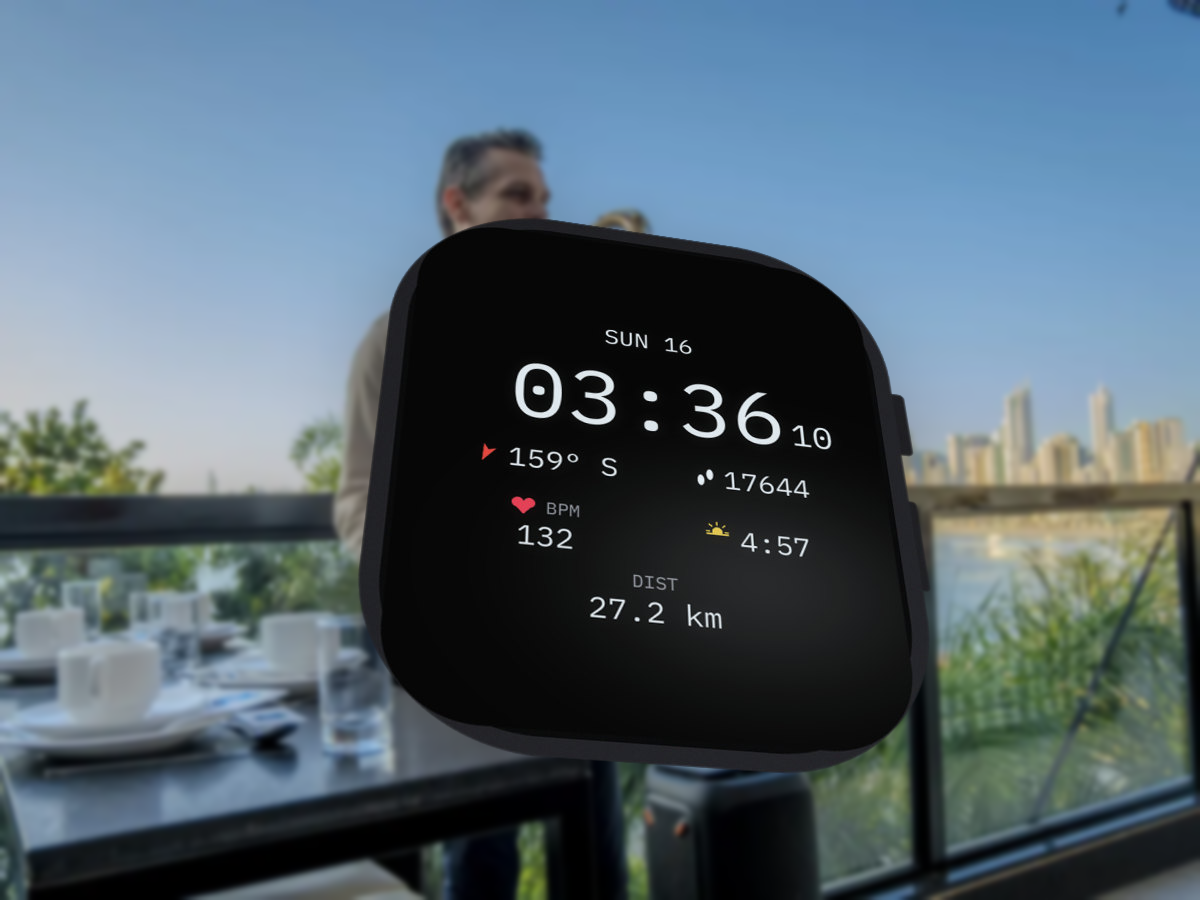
3:36:10
